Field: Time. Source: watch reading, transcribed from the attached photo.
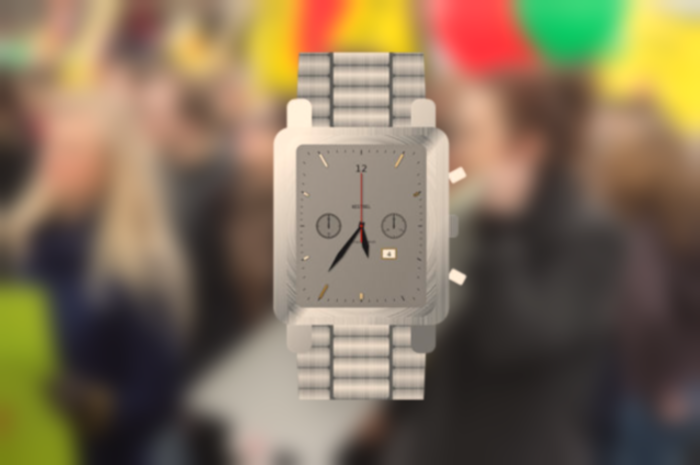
5:36
